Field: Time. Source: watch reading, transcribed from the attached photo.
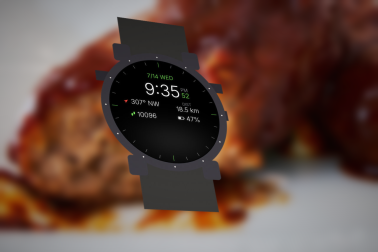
9:35
